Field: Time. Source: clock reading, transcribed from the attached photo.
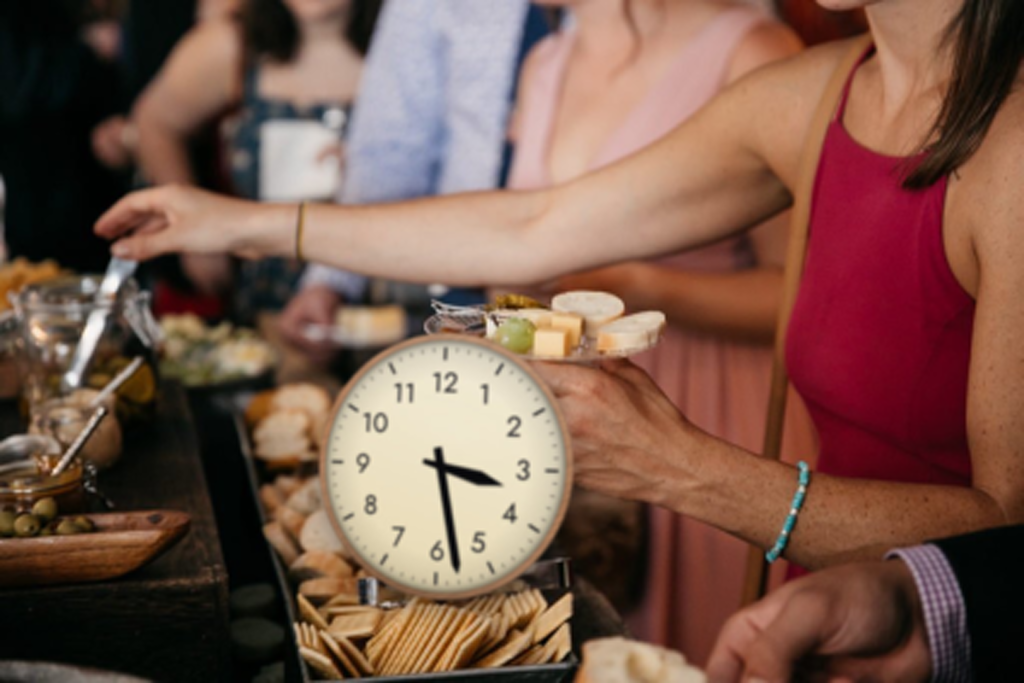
3:28
